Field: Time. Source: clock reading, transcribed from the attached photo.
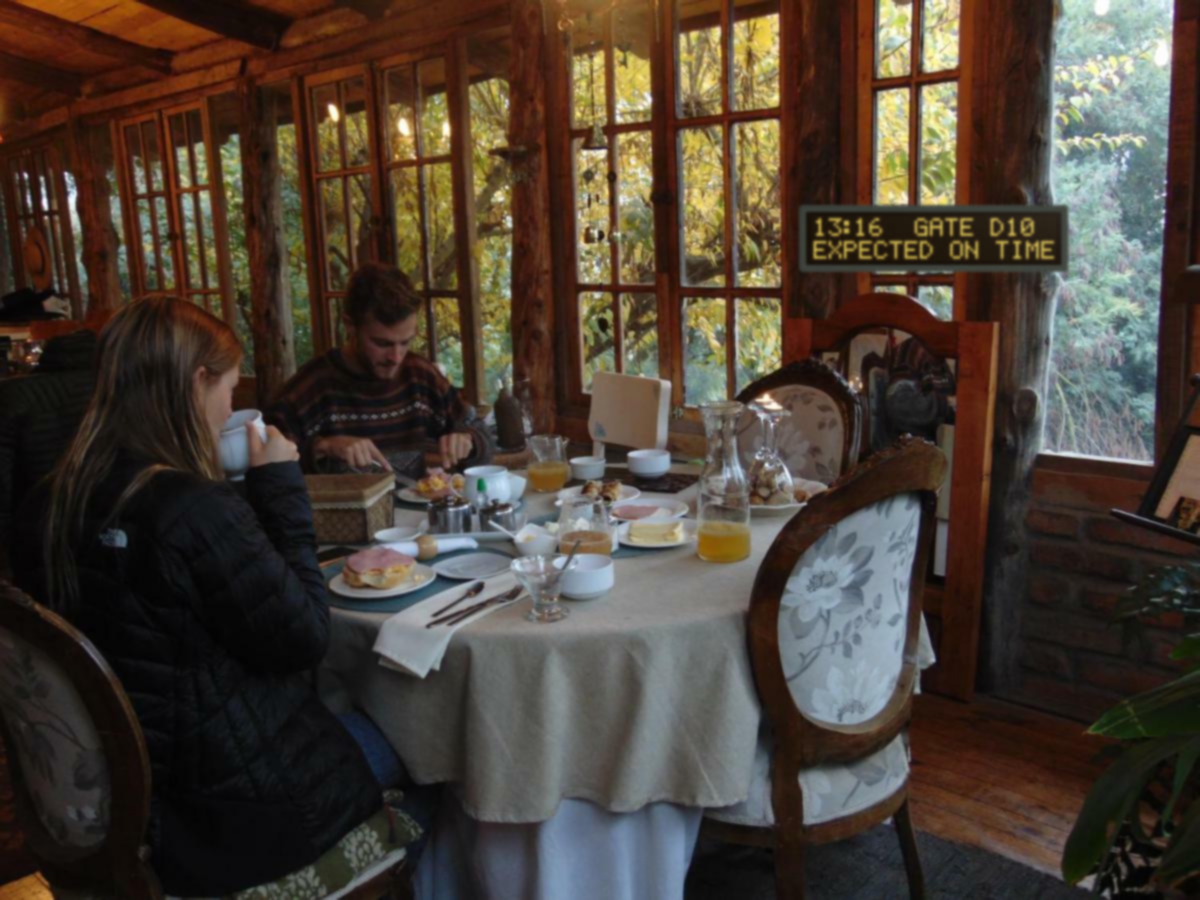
13:16
